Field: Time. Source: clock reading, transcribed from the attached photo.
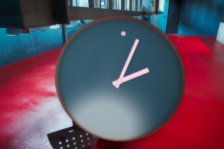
2:03
